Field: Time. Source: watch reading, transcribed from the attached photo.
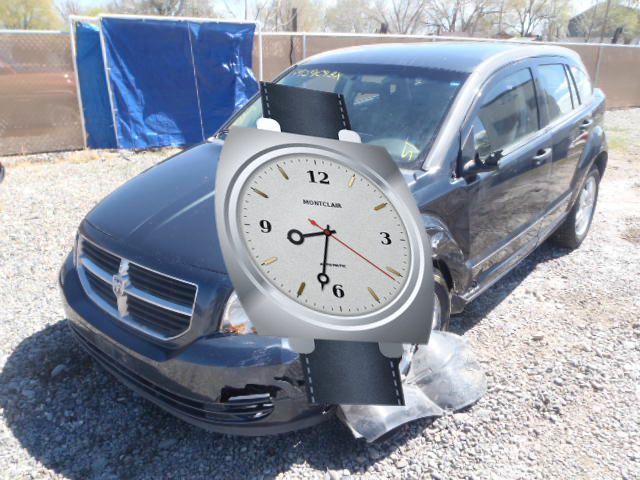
8:32:21
